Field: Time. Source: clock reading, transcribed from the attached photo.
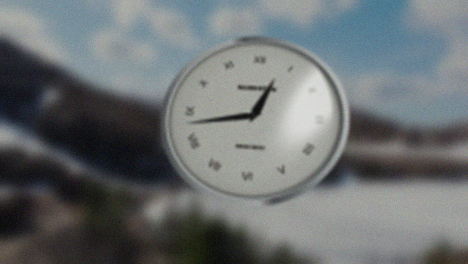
12:43
